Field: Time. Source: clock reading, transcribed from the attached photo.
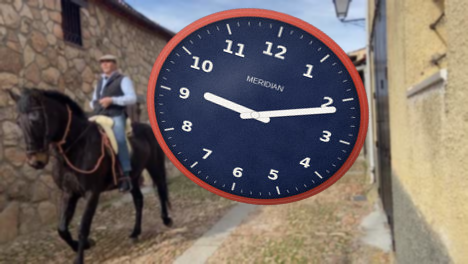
9:11
